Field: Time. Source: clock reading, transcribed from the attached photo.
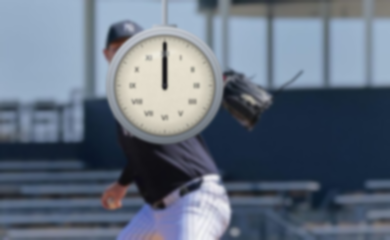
12:00
